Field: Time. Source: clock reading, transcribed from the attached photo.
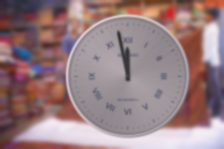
11:58
